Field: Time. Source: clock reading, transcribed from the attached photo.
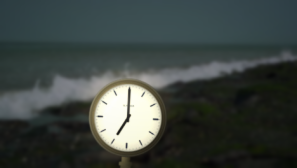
7:00
